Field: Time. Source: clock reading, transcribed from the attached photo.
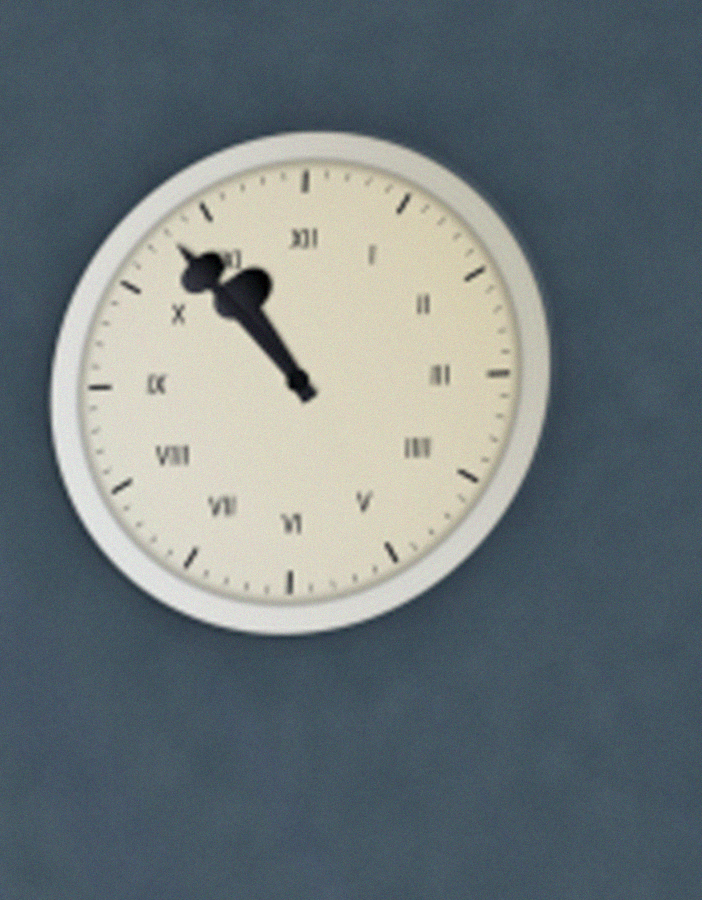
10:53
